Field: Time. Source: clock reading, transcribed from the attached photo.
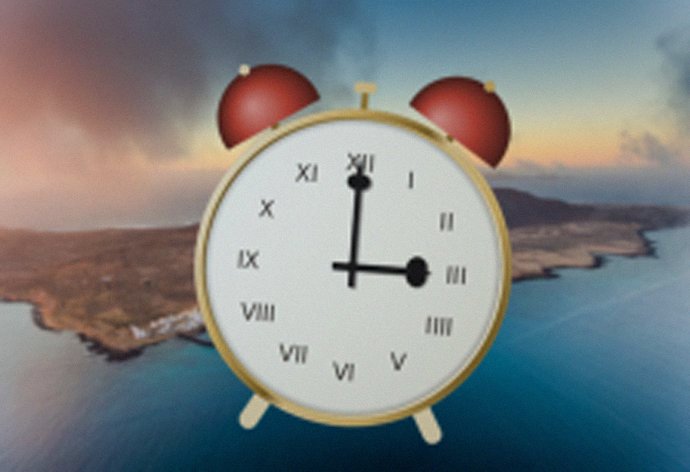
3:00
